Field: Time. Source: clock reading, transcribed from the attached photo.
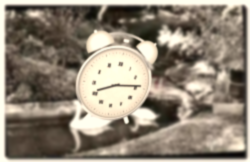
8:14
